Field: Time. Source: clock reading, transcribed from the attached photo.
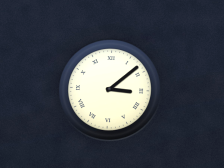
3:08
